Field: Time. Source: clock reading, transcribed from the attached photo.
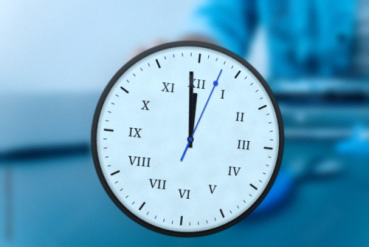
11:59:03
